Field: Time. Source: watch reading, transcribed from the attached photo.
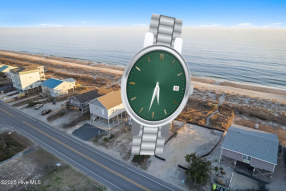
5:32
